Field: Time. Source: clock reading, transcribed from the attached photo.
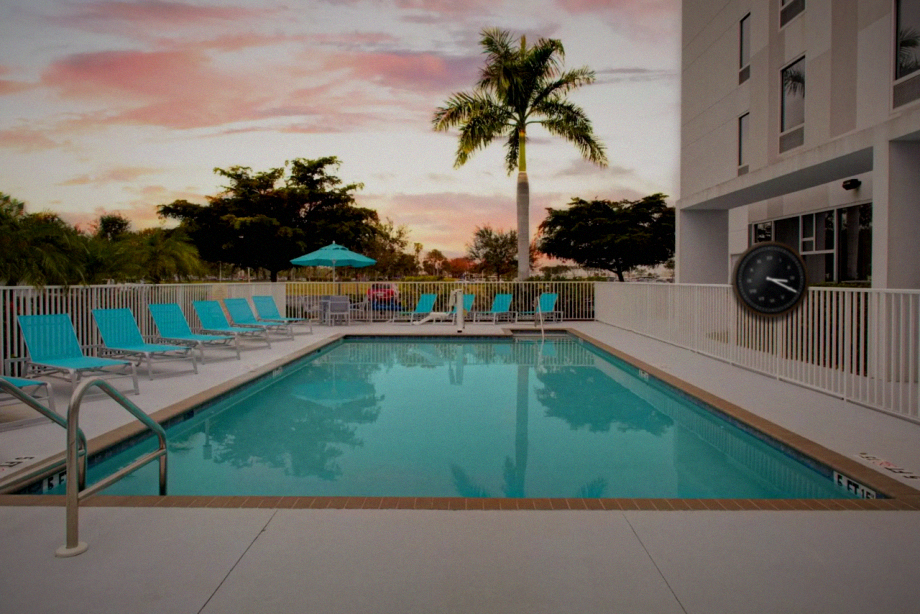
3:20
